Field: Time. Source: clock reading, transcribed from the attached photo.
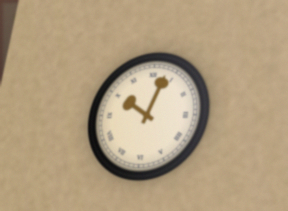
10:03
